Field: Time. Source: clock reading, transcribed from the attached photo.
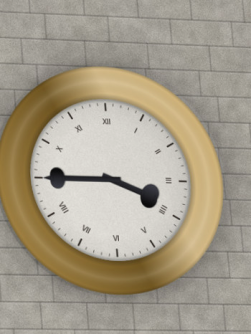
3:45
